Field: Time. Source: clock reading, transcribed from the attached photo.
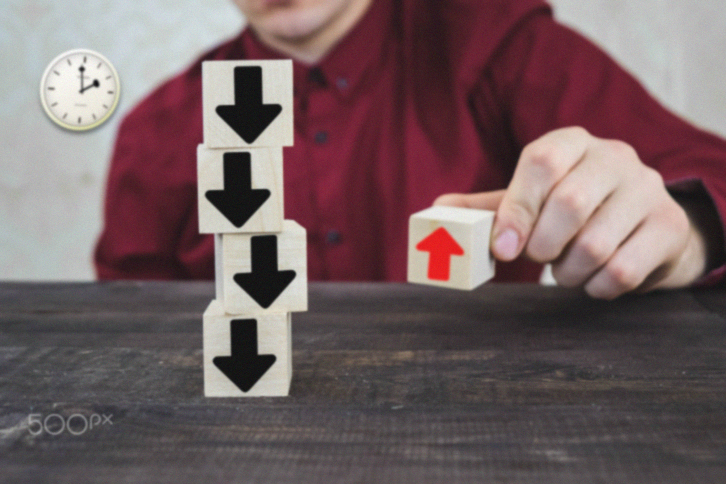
1:59
